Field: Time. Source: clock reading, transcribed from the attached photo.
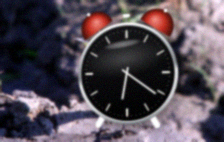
6:21
